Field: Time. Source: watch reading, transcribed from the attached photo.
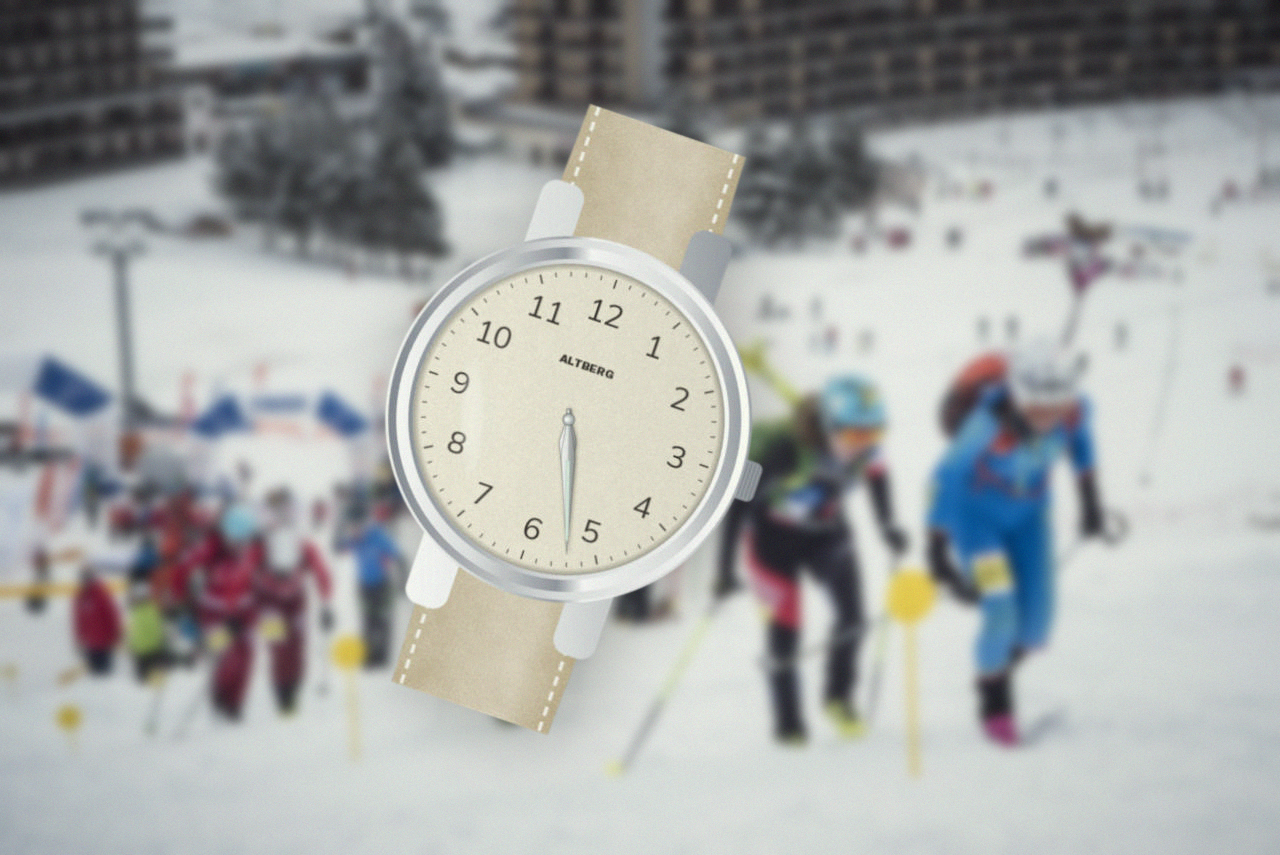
5:27
